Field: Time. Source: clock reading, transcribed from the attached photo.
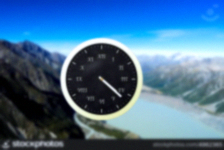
4:22
